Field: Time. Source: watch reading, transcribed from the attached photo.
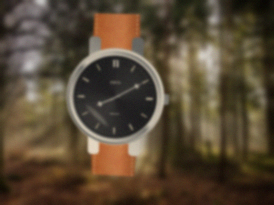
8:10
